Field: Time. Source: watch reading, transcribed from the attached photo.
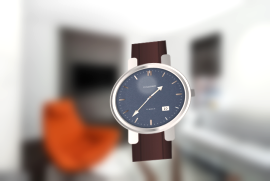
1:37
